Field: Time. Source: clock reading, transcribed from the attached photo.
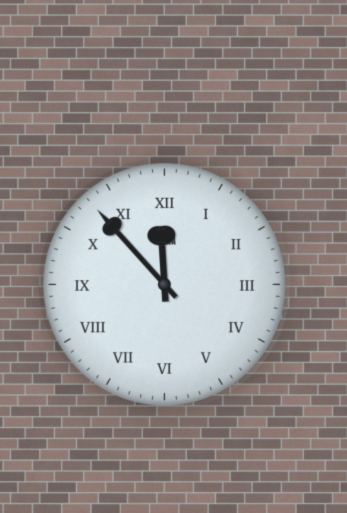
11:53
